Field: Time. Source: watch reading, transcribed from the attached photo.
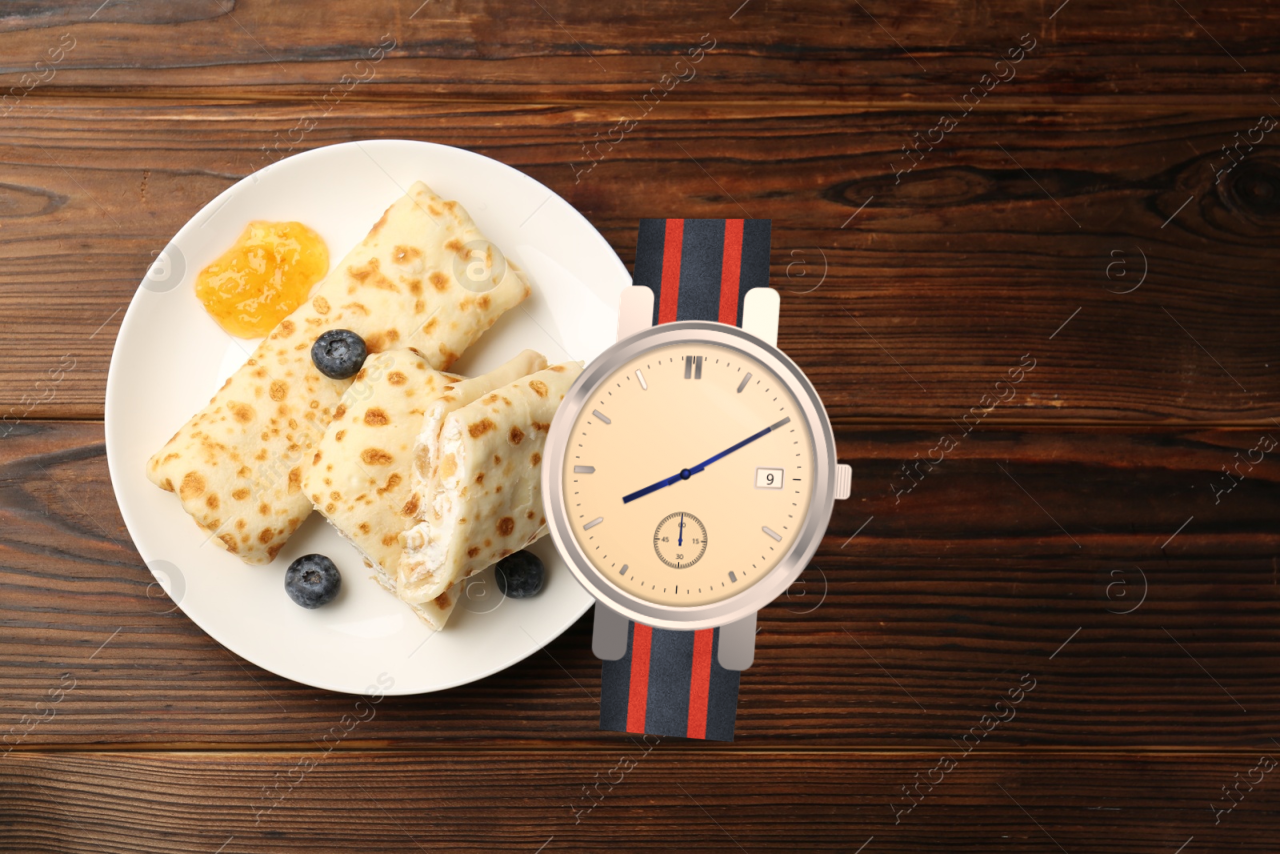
8:10
